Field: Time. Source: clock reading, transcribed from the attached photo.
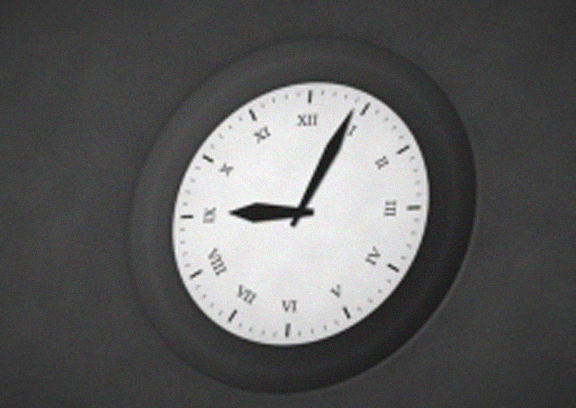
9:04
